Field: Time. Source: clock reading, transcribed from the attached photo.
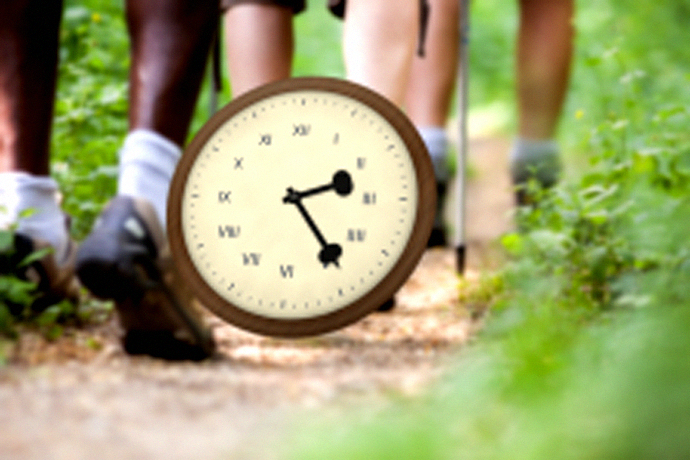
2:24
